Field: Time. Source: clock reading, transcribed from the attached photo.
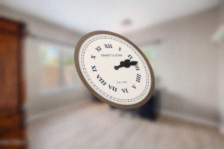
2:13
